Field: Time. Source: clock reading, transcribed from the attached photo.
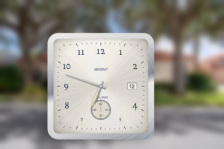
6:48
